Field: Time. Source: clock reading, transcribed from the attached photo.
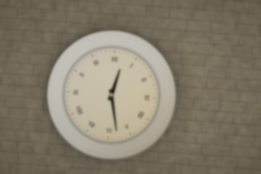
12:28
